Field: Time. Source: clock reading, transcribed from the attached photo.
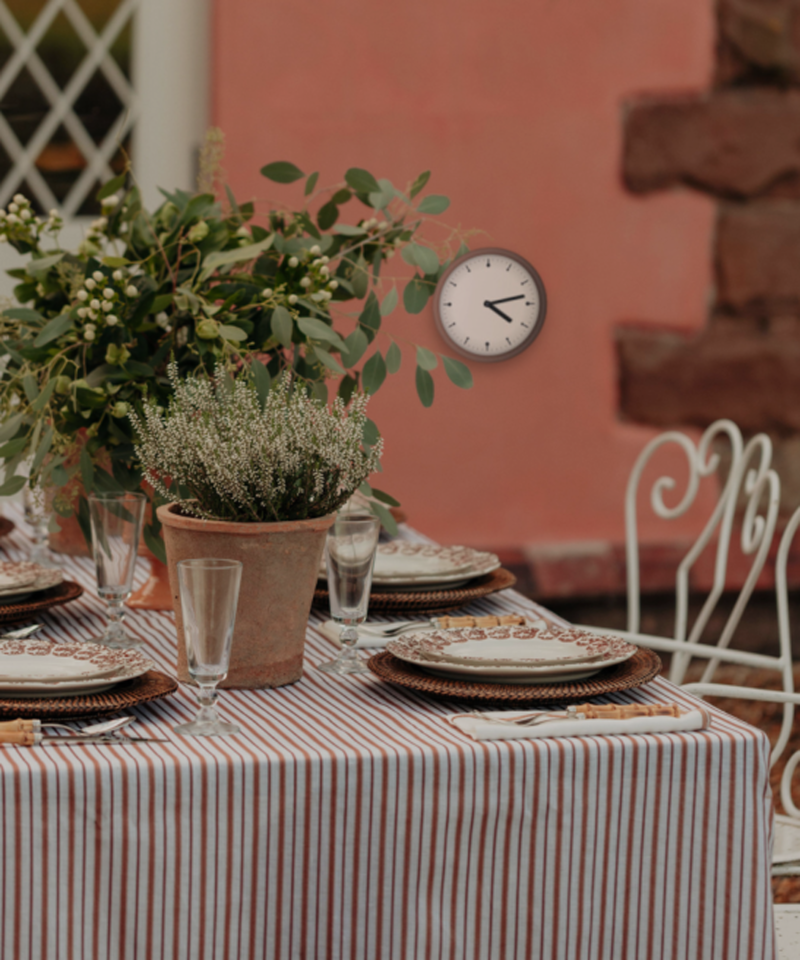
4:13
